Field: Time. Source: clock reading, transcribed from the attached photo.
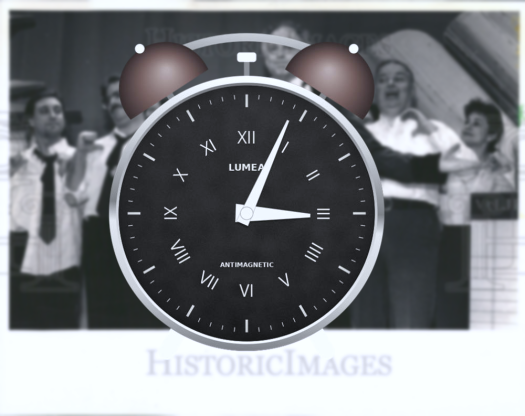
3:04
